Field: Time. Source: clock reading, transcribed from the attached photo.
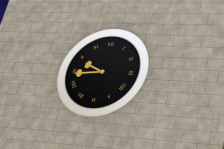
9:44
